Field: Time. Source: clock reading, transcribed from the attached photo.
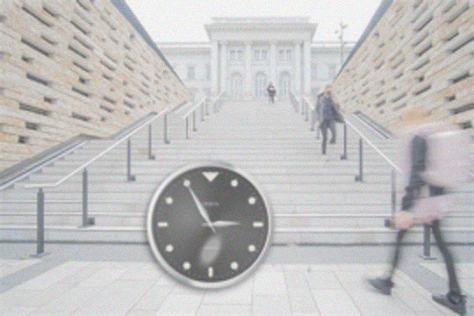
2:55
